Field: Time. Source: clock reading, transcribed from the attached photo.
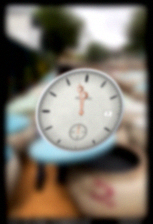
11:58
